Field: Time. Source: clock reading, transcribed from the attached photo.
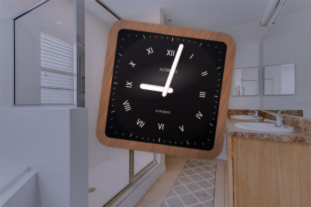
9:02
